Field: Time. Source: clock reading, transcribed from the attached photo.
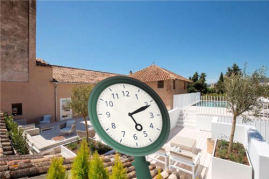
5:11
